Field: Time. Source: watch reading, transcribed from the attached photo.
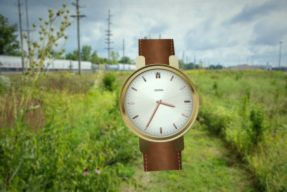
3:35
